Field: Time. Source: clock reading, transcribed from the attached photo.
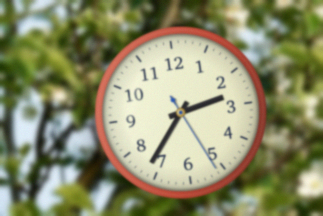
2:36:26
